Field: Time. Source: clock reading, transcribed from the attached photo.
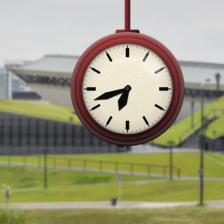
6:42
